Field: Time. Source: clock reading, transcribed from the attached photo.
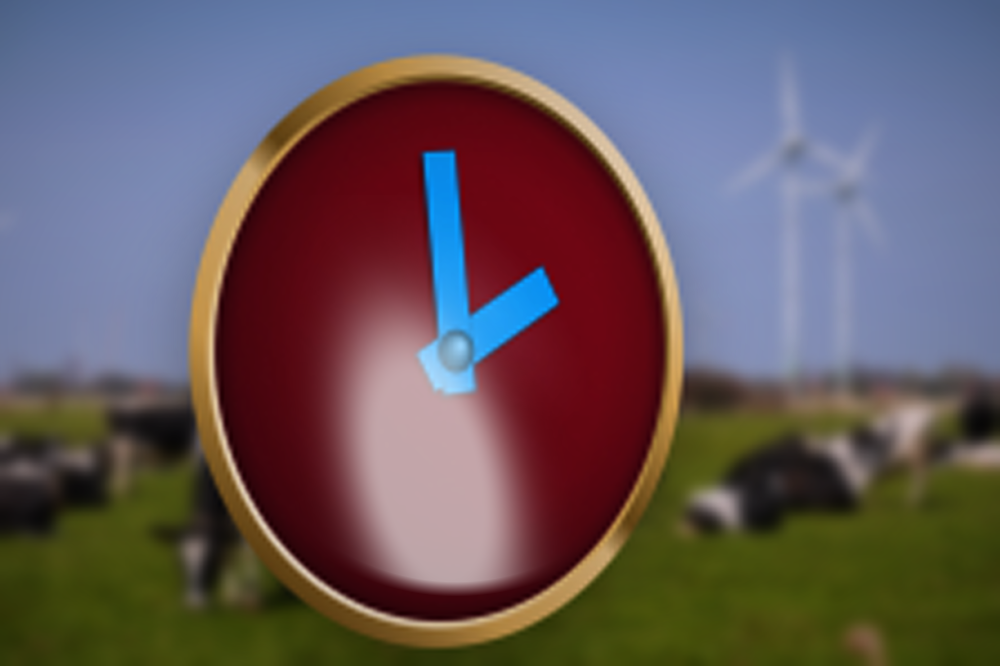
1:59
